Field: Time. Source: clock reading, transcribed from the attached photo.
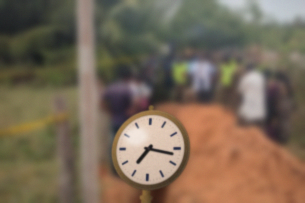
7:17
